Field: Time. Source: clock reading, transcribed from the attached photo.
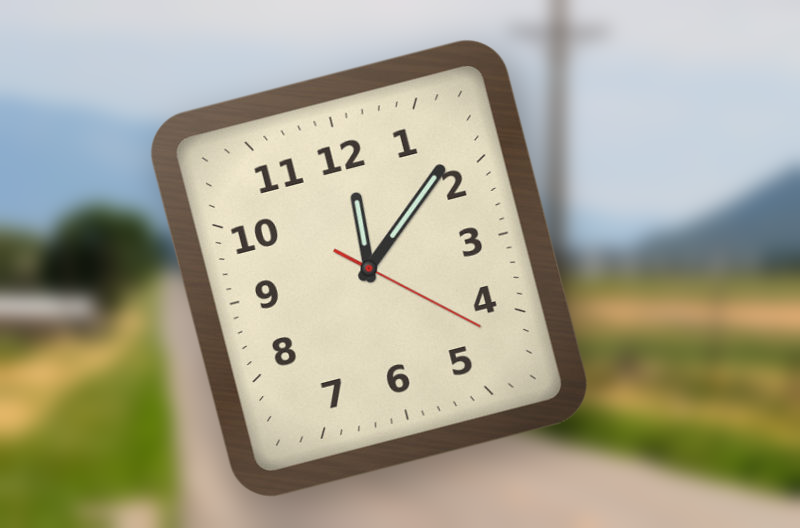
12:08:22
